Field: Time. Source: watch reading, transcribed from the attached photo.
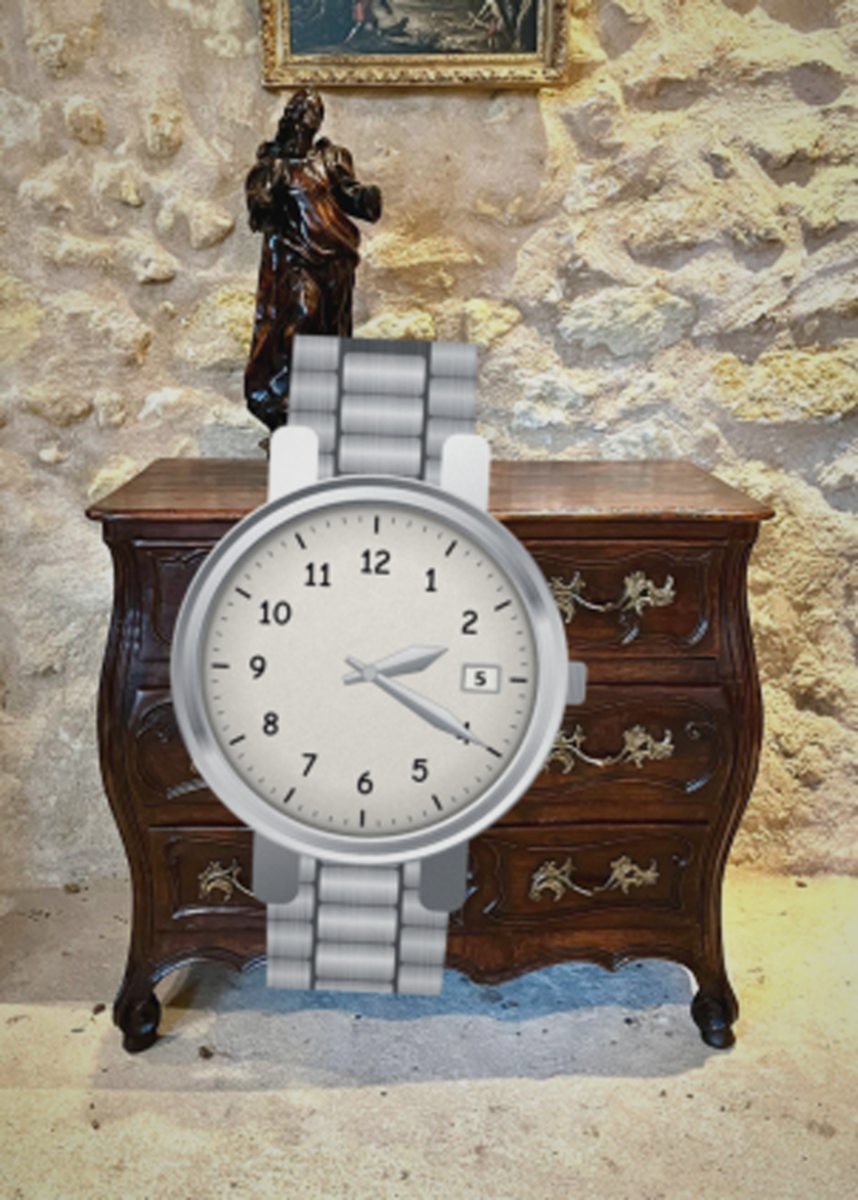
2:20
